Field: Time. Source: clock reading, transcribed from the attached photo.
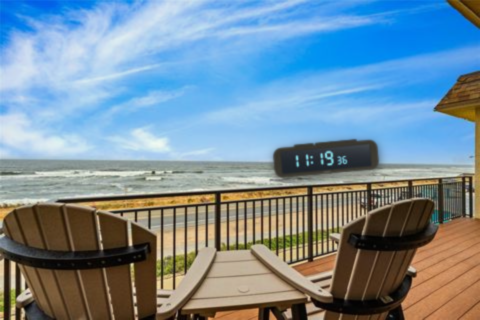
11:19
